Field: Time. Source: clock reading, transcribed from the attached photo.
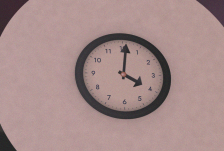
4:01
